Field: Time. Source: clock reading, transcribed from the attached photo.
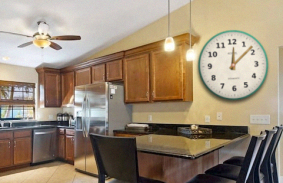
12:08
